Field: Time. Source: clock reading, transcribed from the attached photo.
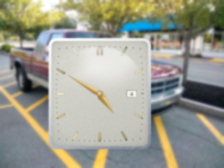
4:50
